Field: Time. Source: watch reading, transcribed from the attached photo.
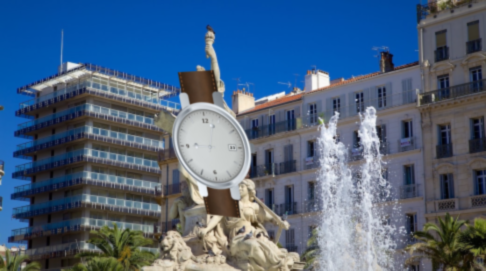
9:03
